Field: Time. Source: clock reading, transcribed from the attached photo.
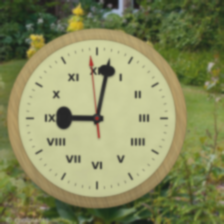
9:01:59
